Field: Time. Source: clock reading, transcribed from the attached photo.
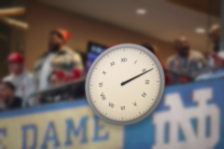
2:11
